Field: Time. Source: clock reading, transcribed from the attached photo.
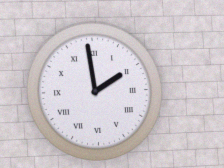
1:59
